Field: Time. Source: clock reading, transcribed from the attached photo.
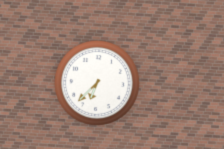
6:37
